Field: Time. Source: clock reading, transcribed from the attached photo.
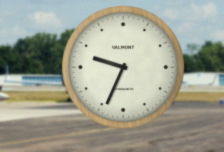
9:34
